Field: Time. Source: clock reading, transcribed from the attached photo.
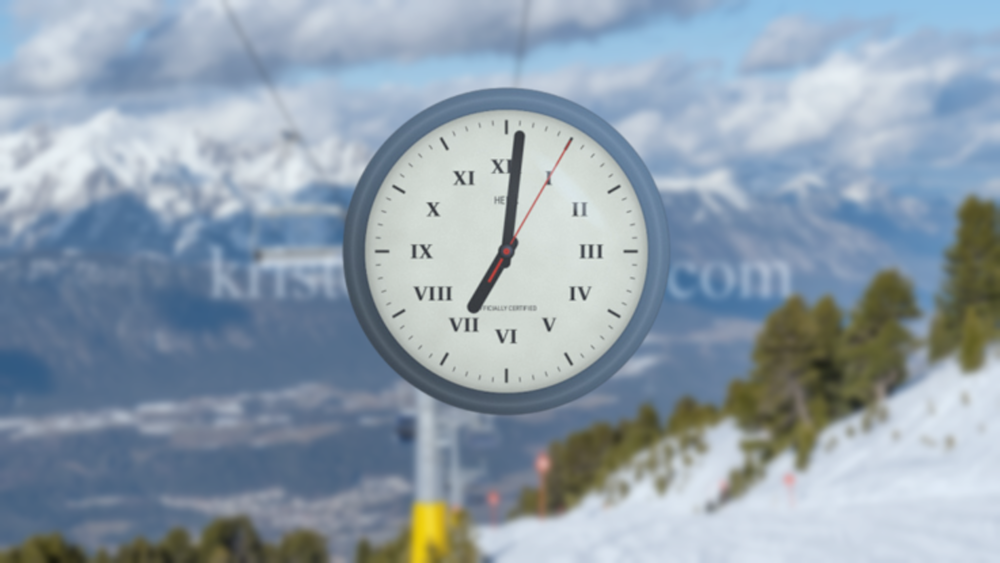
7:01:05
